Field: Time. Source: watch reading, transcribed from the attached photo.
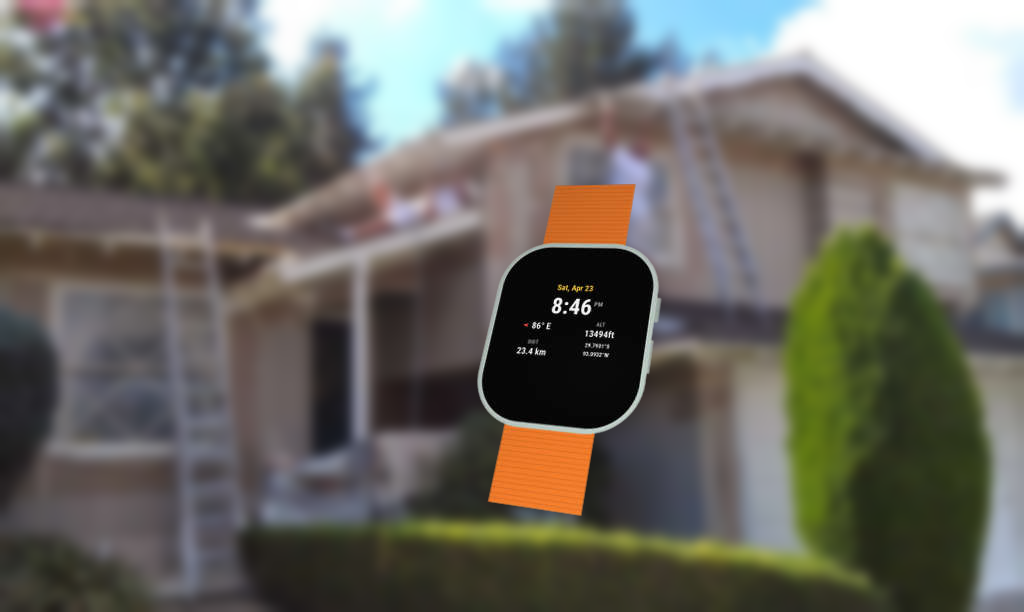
8:46
